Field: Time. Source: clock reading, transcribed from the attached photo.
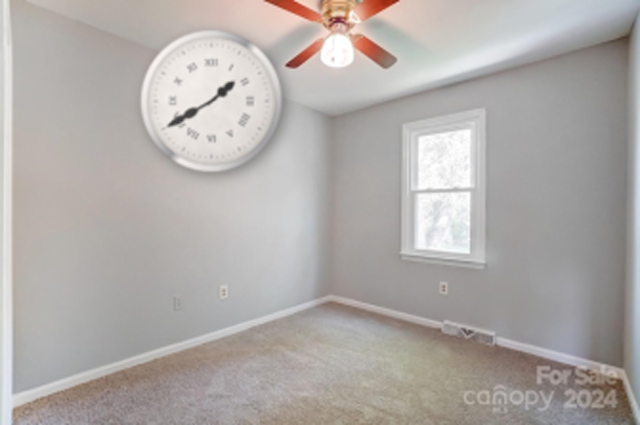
1:40
